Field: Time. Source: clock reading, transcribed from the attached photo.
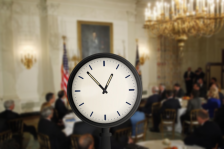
12:53
